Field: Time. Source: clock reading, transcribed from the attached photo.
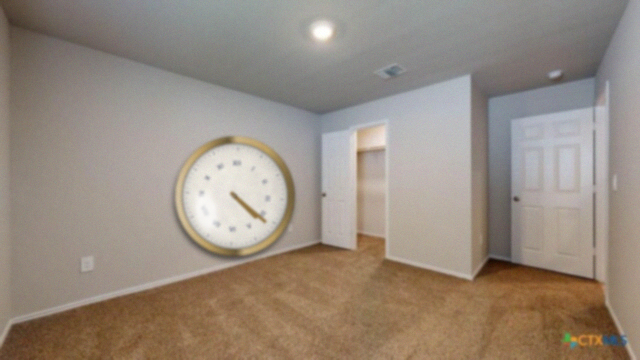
4:21
